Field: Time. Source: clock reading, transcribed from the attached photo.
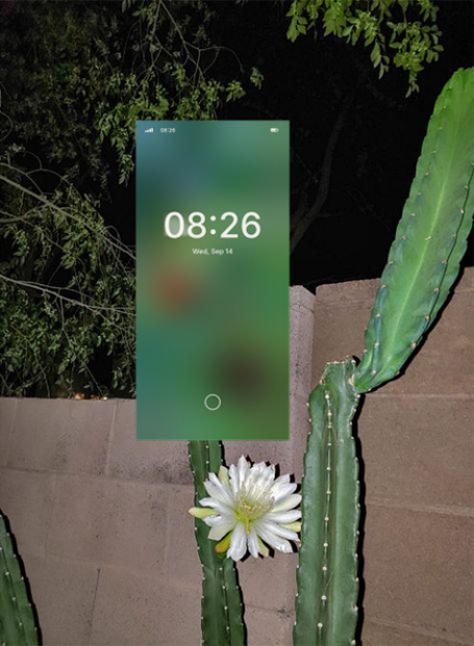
8:26
